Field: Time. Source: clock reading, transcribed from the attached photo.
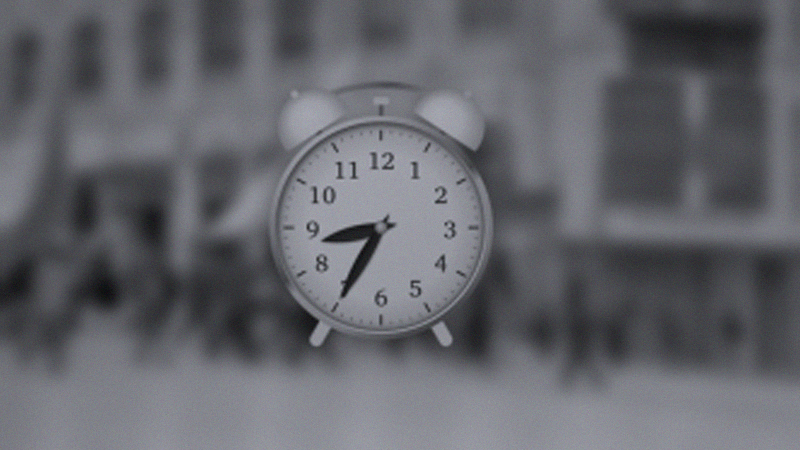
8:35
